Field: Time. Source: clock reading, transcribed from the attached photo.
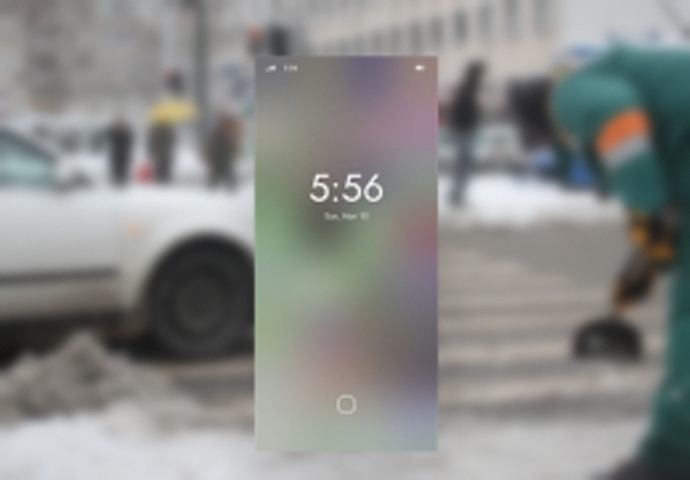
5:56
